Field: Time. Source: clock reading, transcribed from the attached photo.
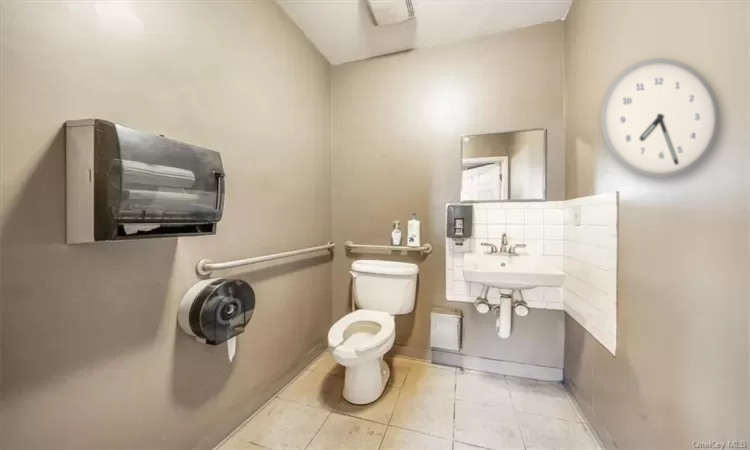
7:27
